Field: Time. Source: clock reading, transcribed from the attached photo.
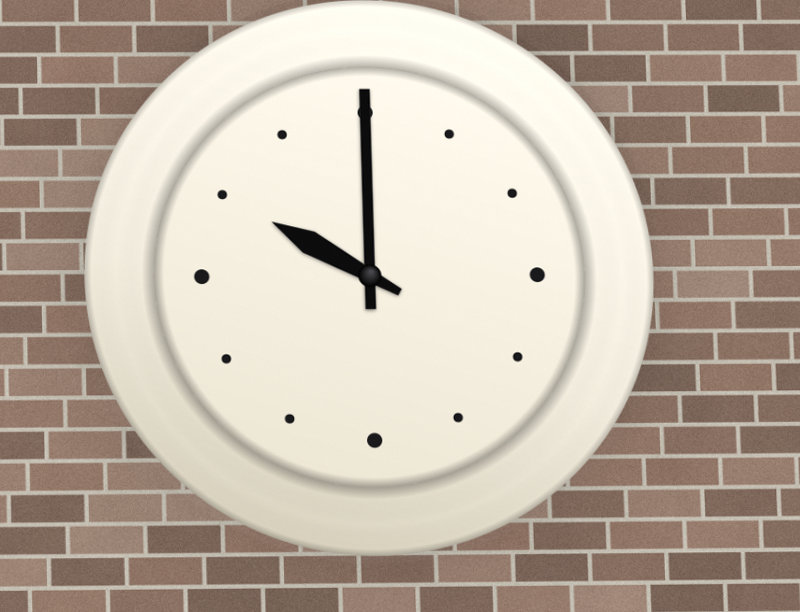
10:00
